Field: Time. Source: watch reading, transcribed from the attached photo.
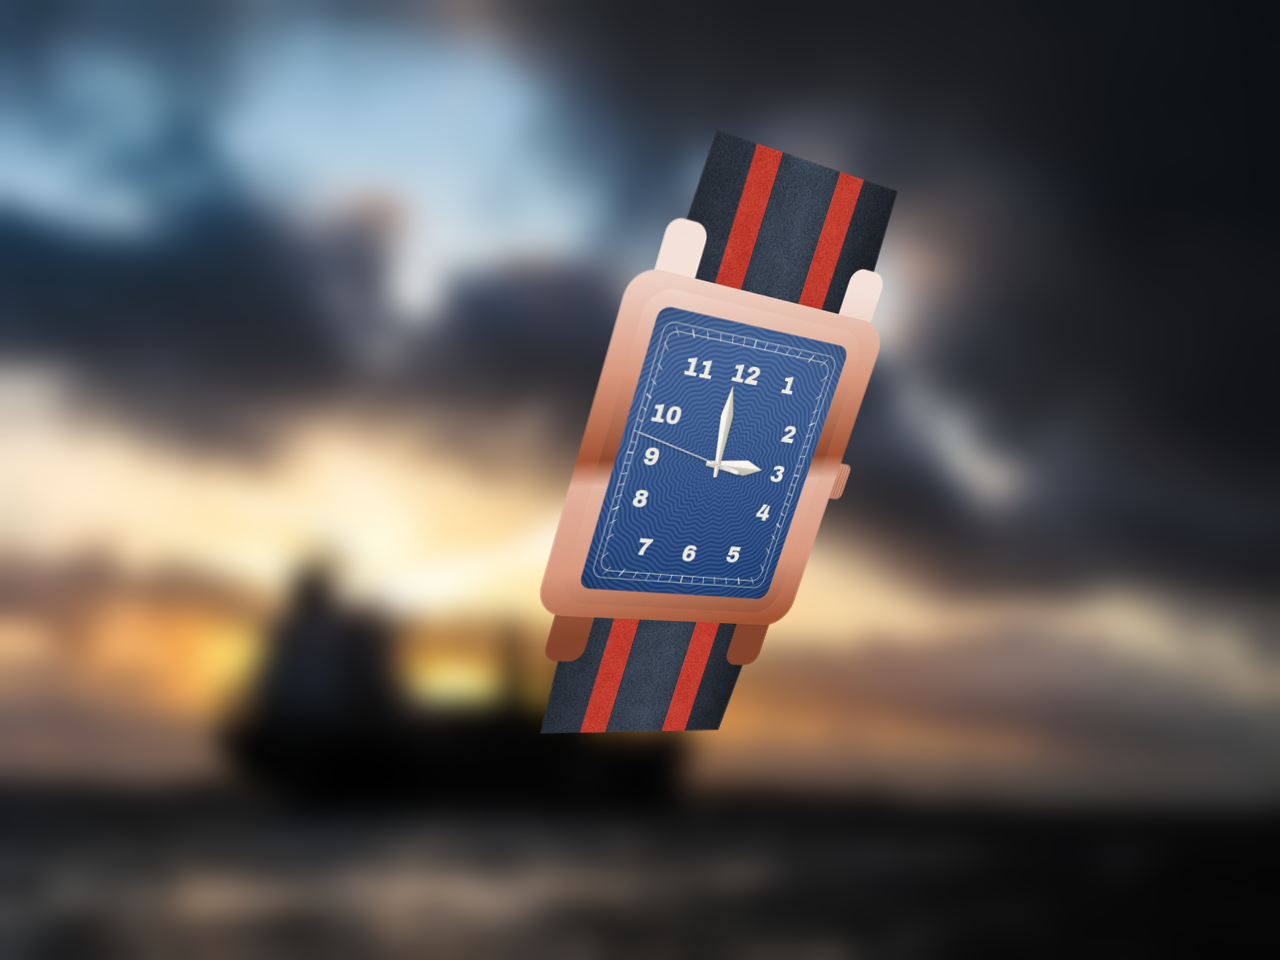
2:58:47
